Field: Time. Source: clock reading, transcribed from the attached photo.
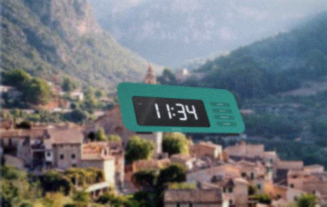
11:34
